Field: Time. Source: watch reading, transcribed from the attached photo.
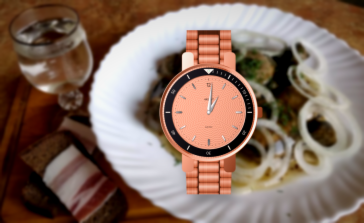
1:01
